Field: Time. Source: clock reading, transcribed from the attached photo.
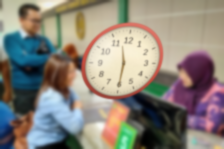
11:30
